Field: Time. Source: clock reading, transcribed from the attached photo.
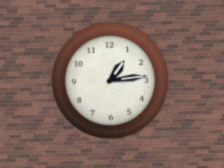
1:14
